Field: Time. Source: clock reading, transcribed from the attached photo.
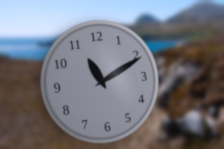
11:11
